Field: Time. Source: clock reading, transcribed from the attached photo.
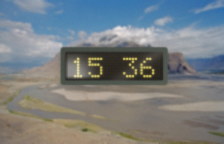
15:36
